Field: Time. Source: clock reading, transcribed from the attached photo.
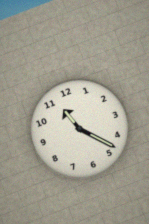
11:23
